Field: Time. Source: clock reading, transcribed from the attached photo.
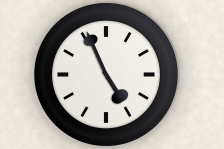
4:56
